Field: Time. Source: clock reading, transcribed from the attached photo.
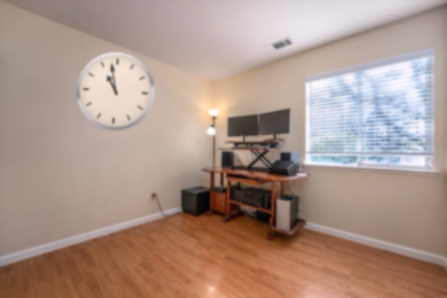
10:58
